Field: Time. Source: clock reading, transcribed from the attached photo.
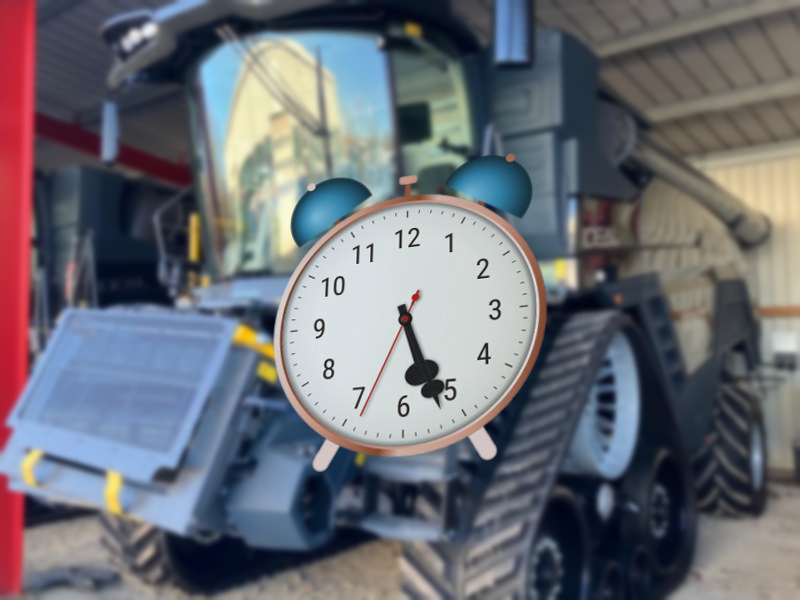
5:26:34
